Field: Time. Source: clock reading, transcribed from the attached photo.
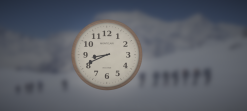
8:41
